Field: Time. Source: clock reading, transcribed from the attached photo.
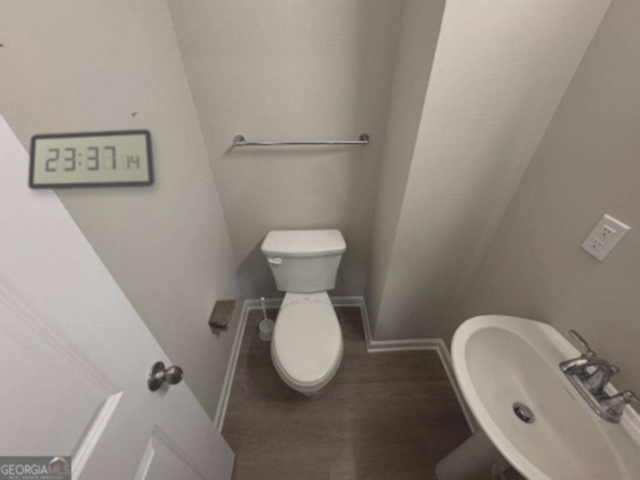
23:37:14
